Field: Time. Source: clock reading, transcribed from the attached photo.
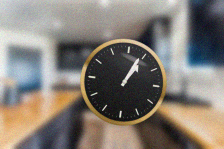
1:04
